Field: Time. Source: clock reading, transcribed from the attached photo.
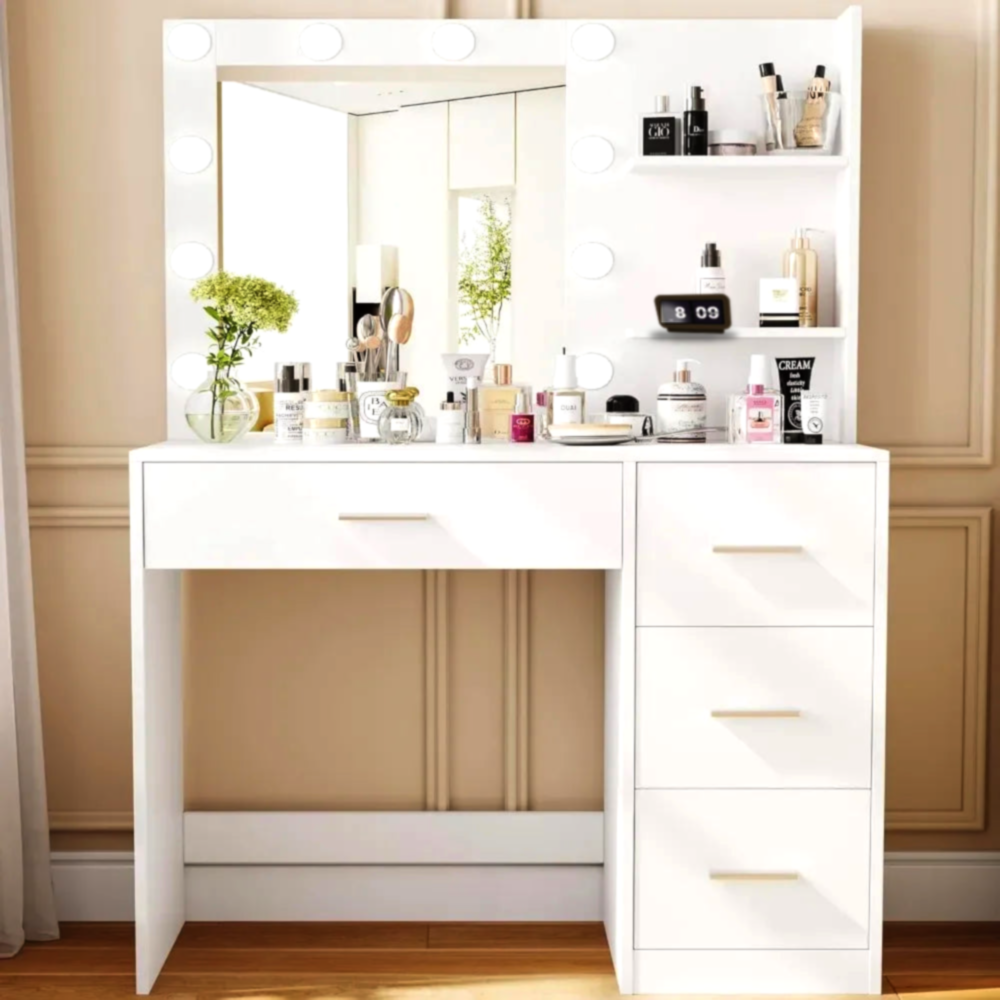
8:09
